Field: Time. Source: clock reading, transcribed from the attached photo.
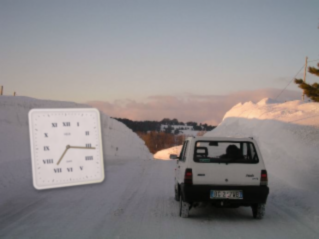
7:16
